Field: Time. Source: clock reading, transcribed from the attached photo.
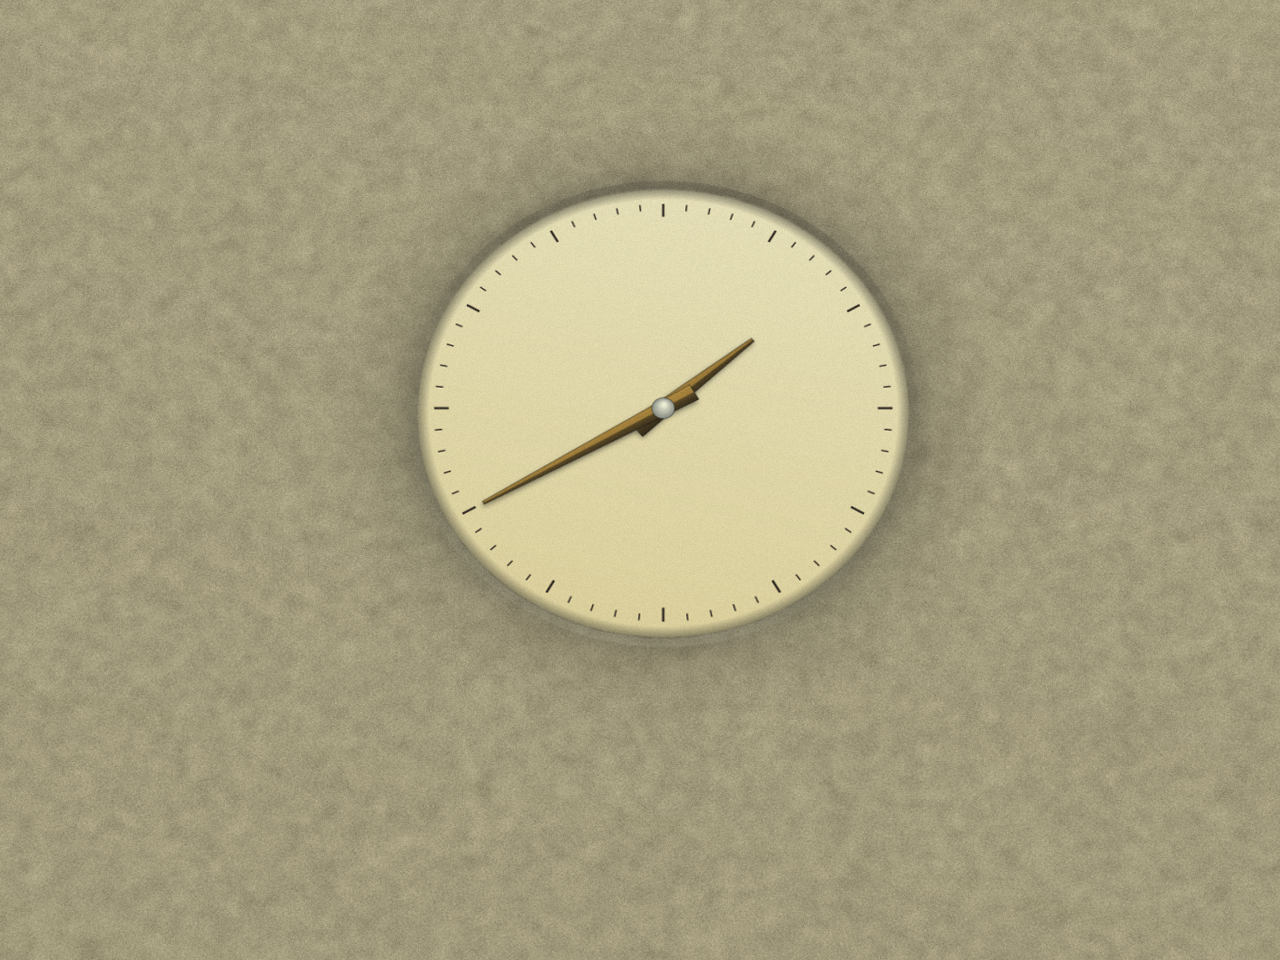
1:40
